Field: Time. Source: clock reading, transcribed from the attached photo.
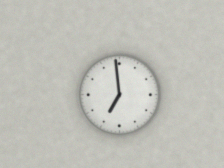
6:59
